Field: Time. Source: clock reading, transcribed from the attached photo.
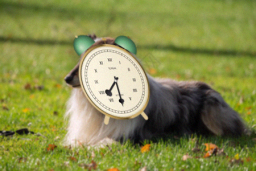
7:30
